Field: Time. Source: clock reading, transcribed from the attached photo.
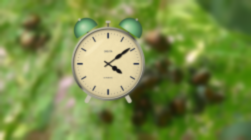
4:09
